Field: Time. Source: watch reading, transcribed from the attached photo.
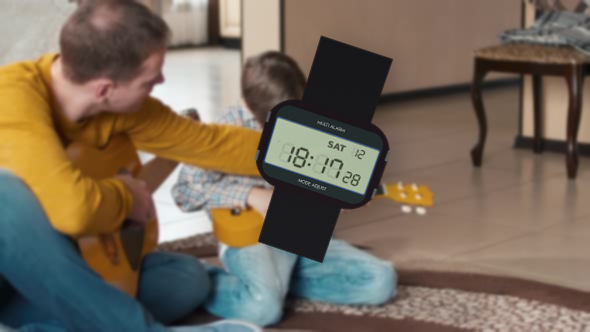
18:17:28
